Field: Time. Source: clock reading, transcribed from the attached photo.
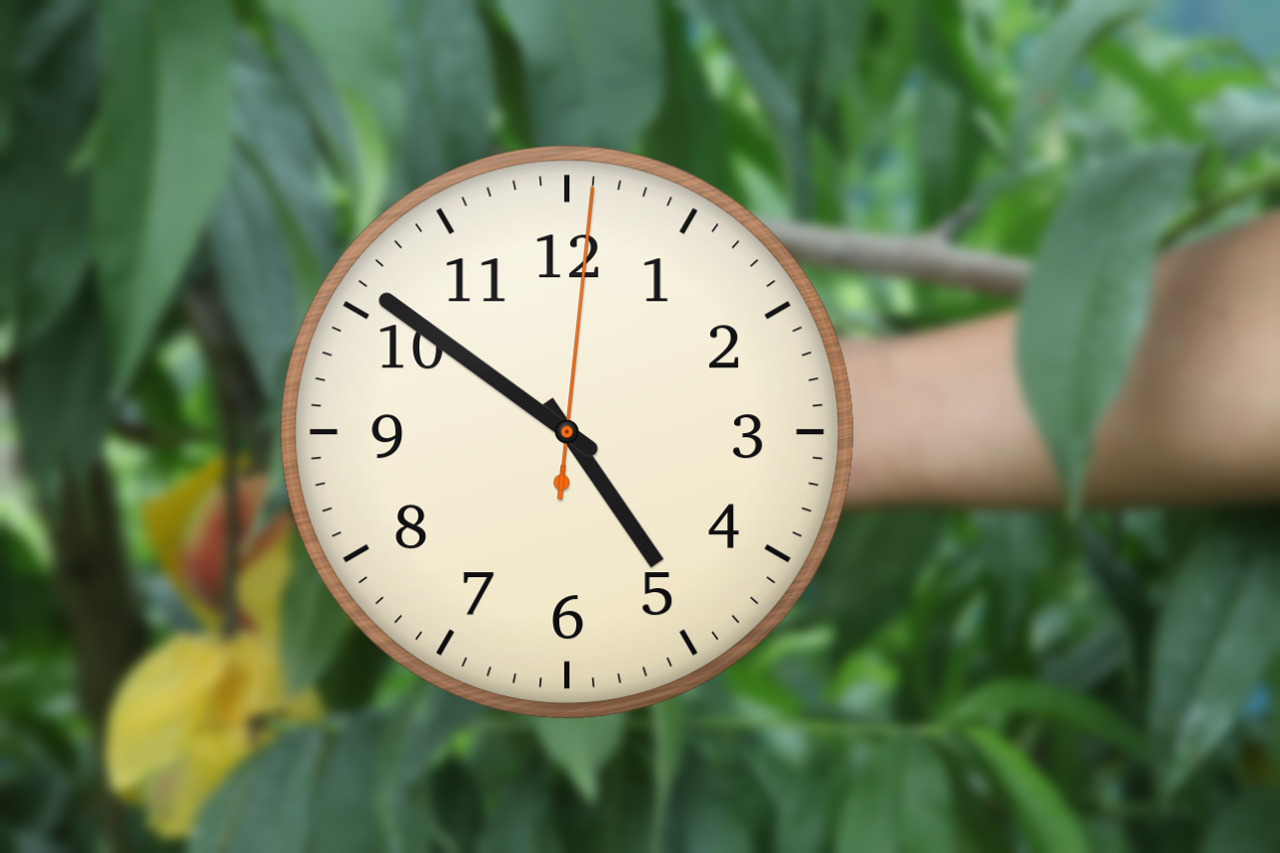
4:51:01
